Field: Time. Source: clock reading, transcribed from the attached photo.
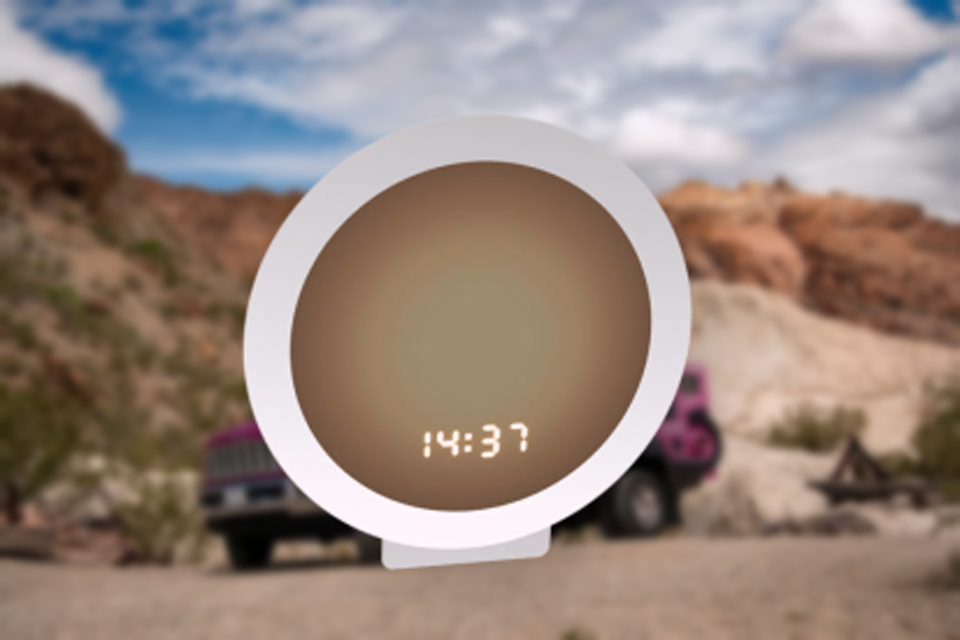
14:37
